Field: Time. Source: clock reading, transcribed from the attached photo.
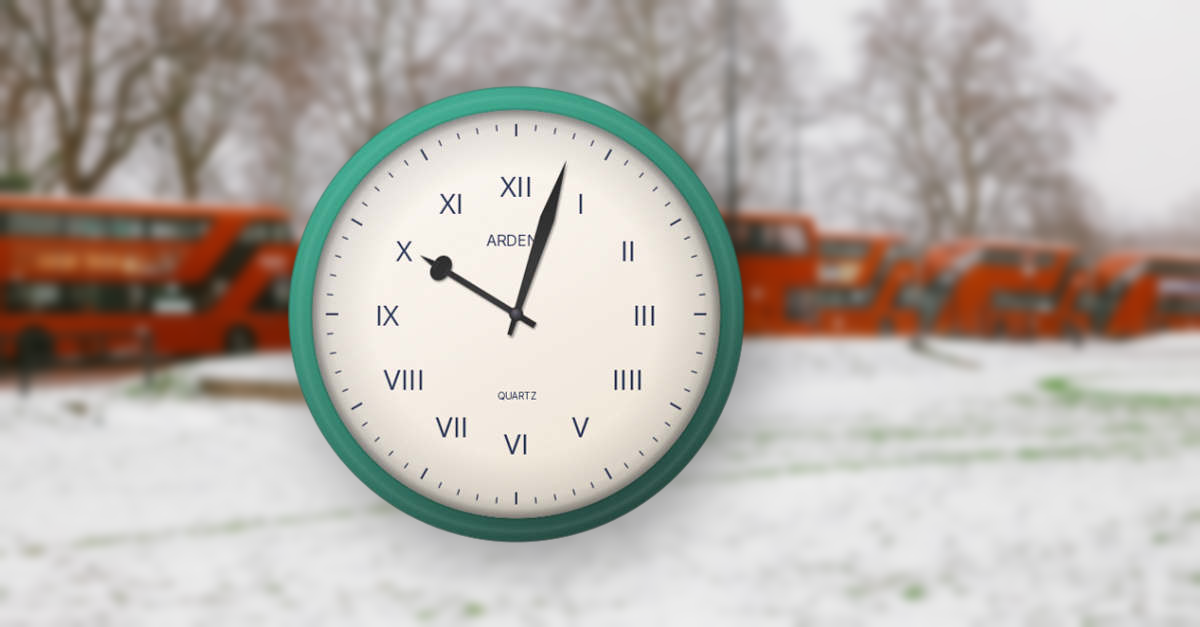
10:03
